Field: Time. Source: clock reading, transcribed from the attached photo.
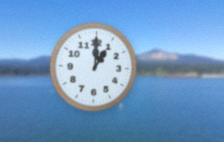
1:00
